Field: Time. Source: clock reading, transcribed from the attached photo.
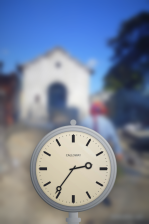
2:36
